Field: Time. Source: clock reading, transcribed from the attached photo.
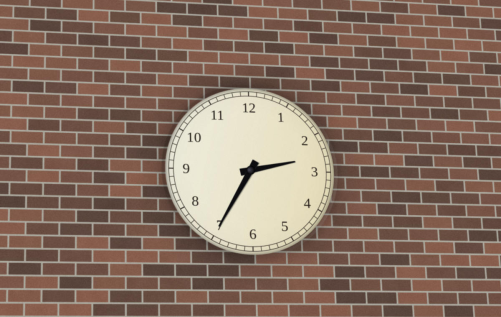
2:35
